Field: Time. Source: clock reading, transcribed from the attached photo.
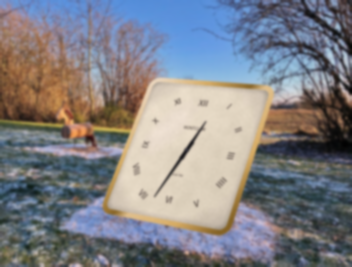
12:33
